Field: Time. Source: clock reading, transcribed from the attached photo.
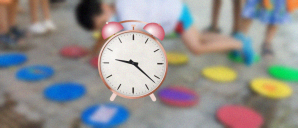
9:22
